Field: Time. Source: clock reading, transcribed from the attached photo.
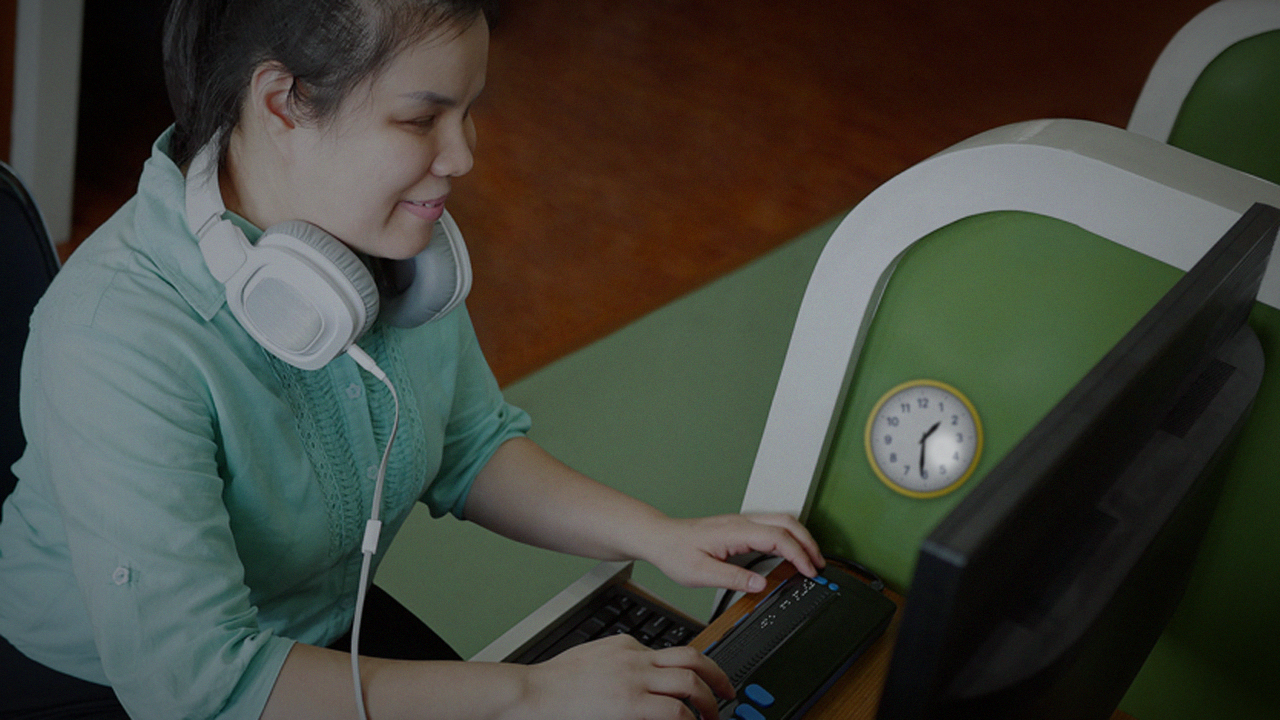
1:31
